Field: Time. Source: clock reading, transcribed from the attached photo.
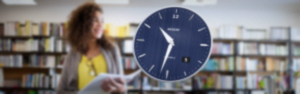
10:32
